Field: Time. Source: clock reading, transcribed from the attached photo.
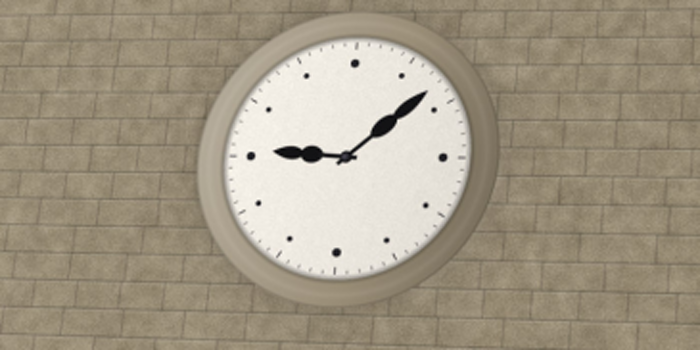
9:08
